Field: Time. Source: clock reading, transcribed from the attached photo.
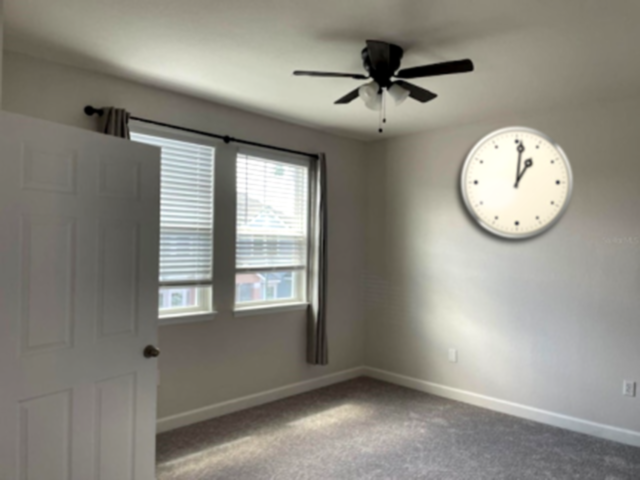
1:01
